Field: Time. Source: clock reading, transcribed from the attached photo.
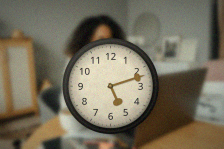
5:12
